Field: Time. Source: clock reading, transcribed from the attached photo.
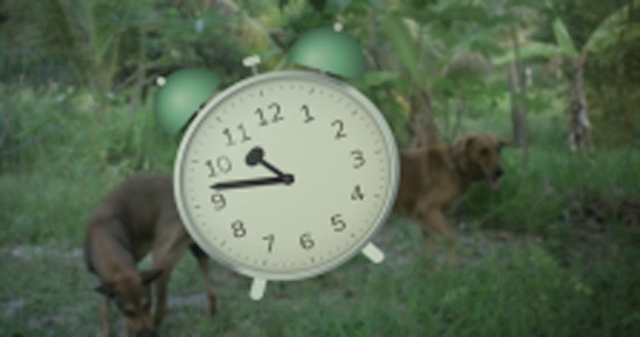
10:47
